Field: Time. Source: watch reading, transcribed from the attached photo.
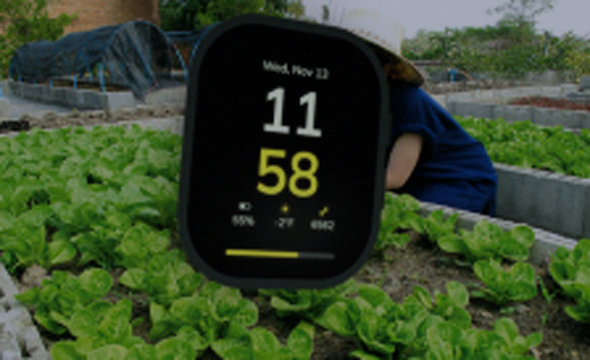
11:58
